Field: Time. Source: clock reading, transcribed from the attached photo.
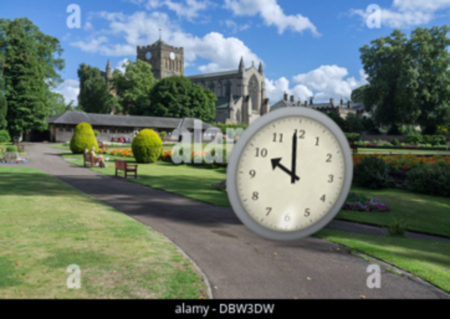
9:59
